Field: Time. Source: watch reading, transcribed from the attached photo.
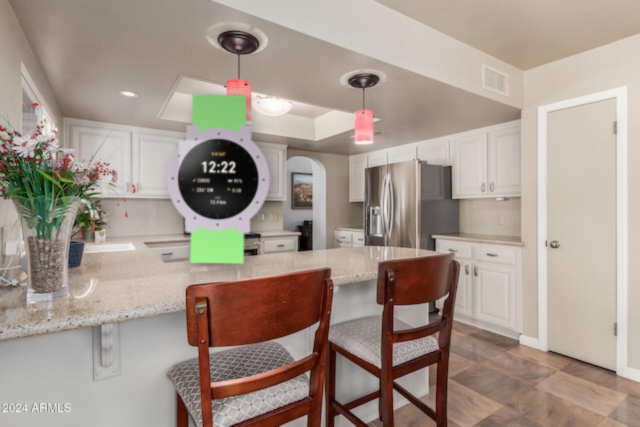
12:22
